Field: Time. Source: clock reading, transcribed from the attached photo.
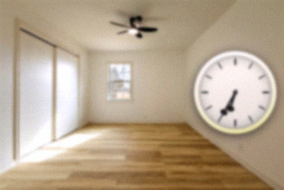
6:35
